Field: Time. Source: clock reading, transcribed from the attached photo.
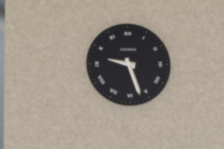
9:27
